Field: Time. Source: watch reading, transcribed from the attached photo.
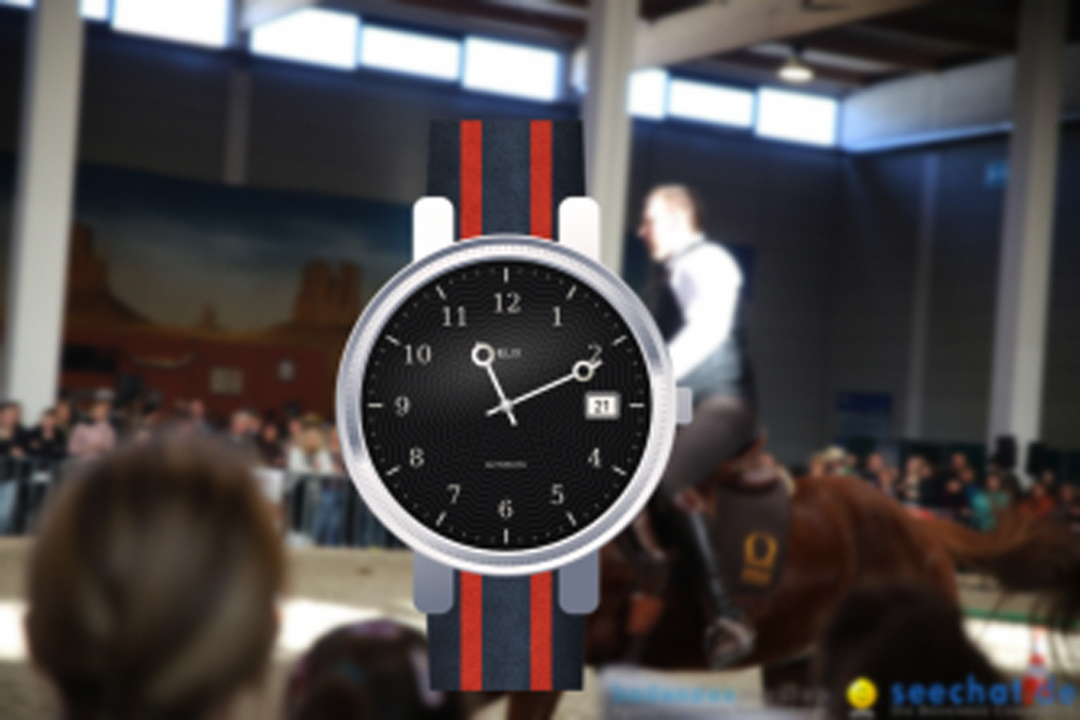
11:11
